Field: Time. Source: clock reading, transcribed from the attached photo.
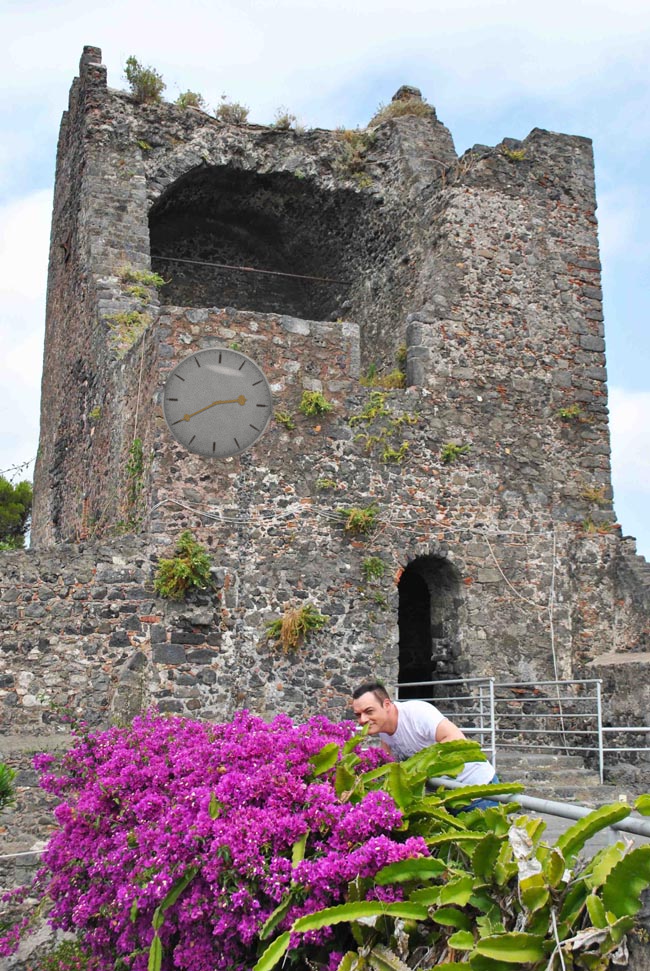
2:40
